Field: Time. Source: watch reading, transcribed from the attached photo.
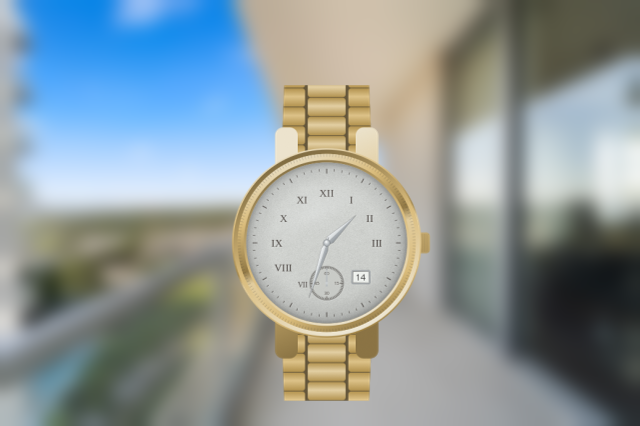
1:33
